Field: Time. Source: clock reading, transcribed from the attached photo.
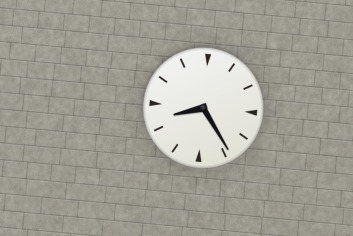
8:24
